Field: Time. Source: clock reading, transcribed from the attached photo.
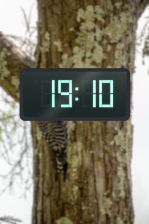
19:10
